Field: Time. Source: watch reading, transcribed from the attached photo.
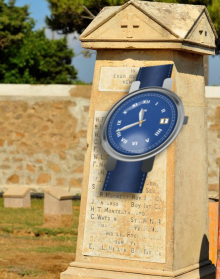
11:41
